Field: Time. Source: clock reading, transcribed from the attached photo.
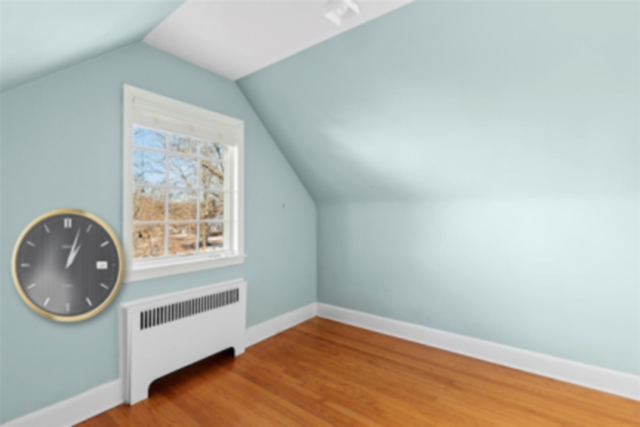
1:03
